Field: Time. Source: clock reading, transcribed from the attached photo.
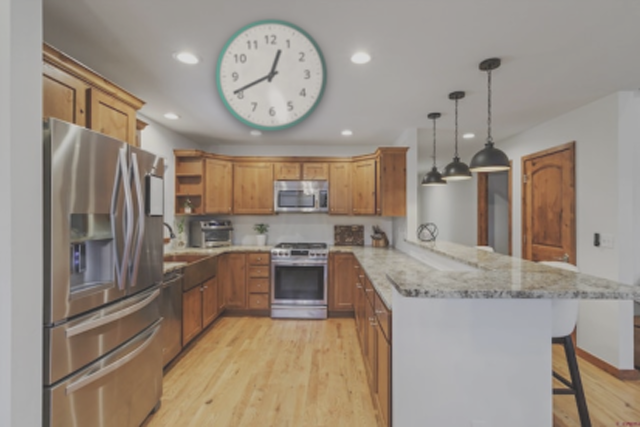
12:41
